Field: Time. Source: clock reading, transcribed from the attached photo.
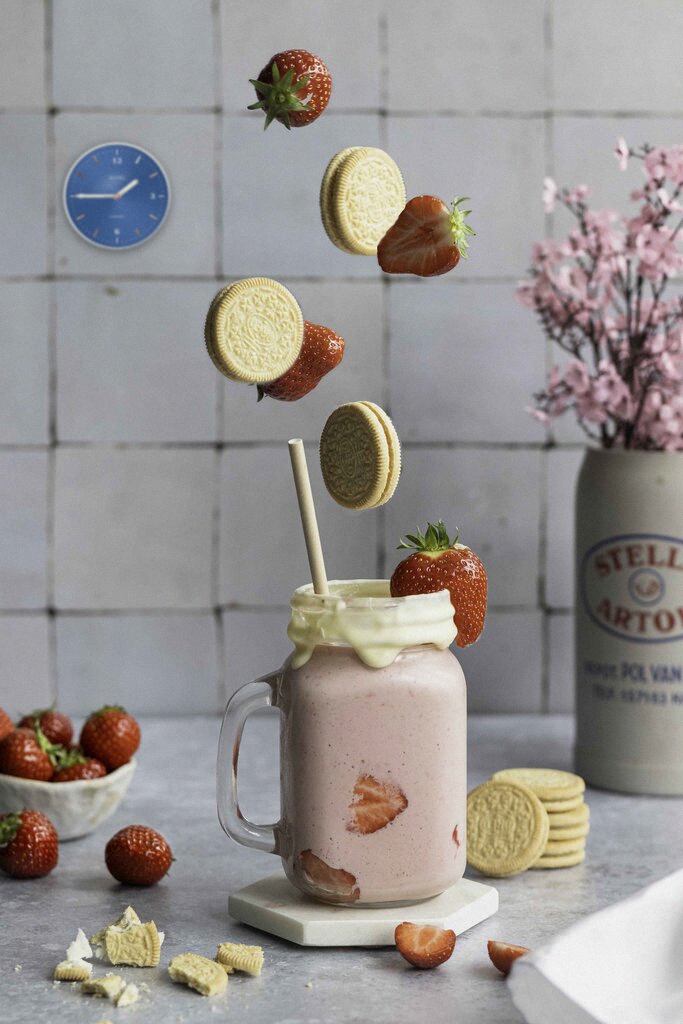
1:45
